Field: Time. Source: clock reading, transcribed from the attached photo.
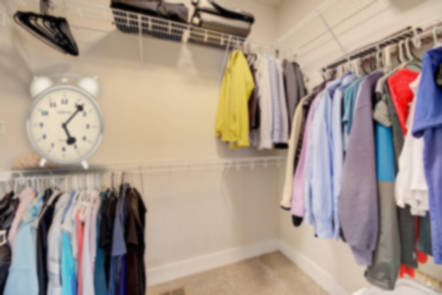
5:07
